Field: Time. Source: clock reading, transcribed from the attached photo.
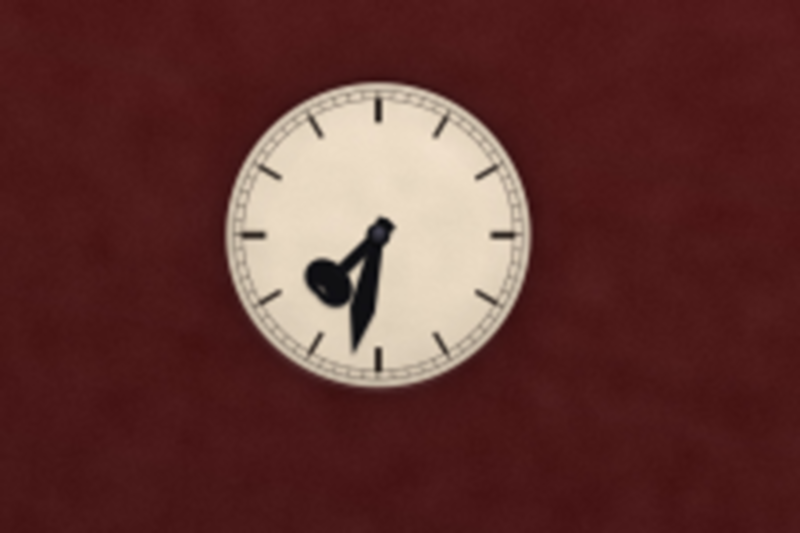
7:32
